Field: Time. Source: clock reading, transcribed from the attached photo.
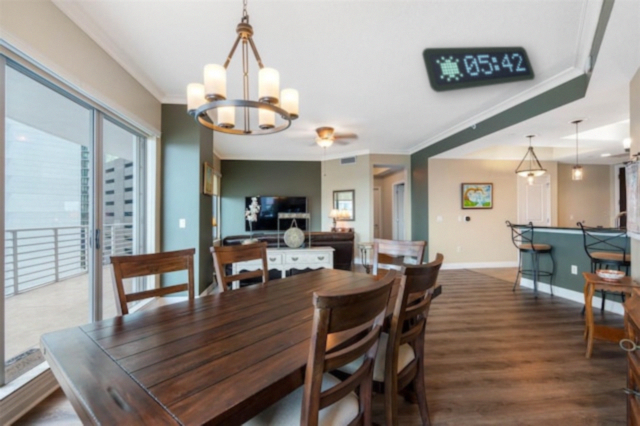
5:42
